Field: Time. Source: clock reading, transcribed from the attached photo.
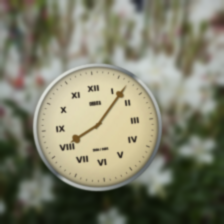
8:07
